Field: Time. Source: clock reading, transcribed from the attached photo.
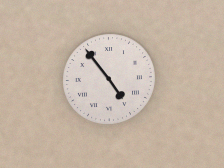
4:54
